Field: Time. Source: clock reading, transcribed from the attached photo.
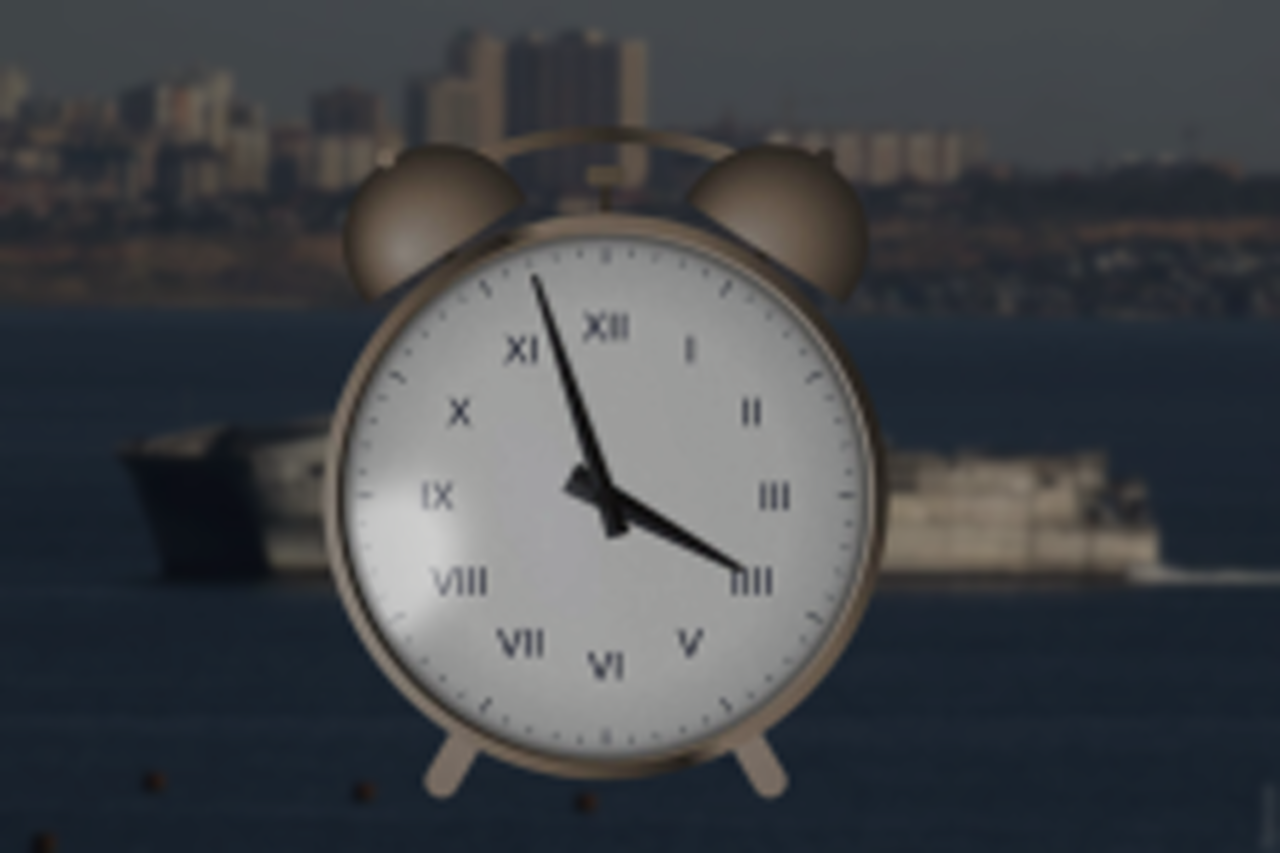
3:57
